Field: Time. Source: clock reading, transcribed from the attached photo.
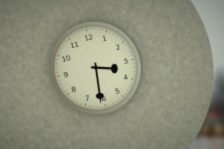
3:31
